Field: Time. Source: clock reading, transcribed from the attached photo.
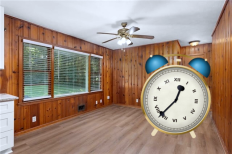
12:37
